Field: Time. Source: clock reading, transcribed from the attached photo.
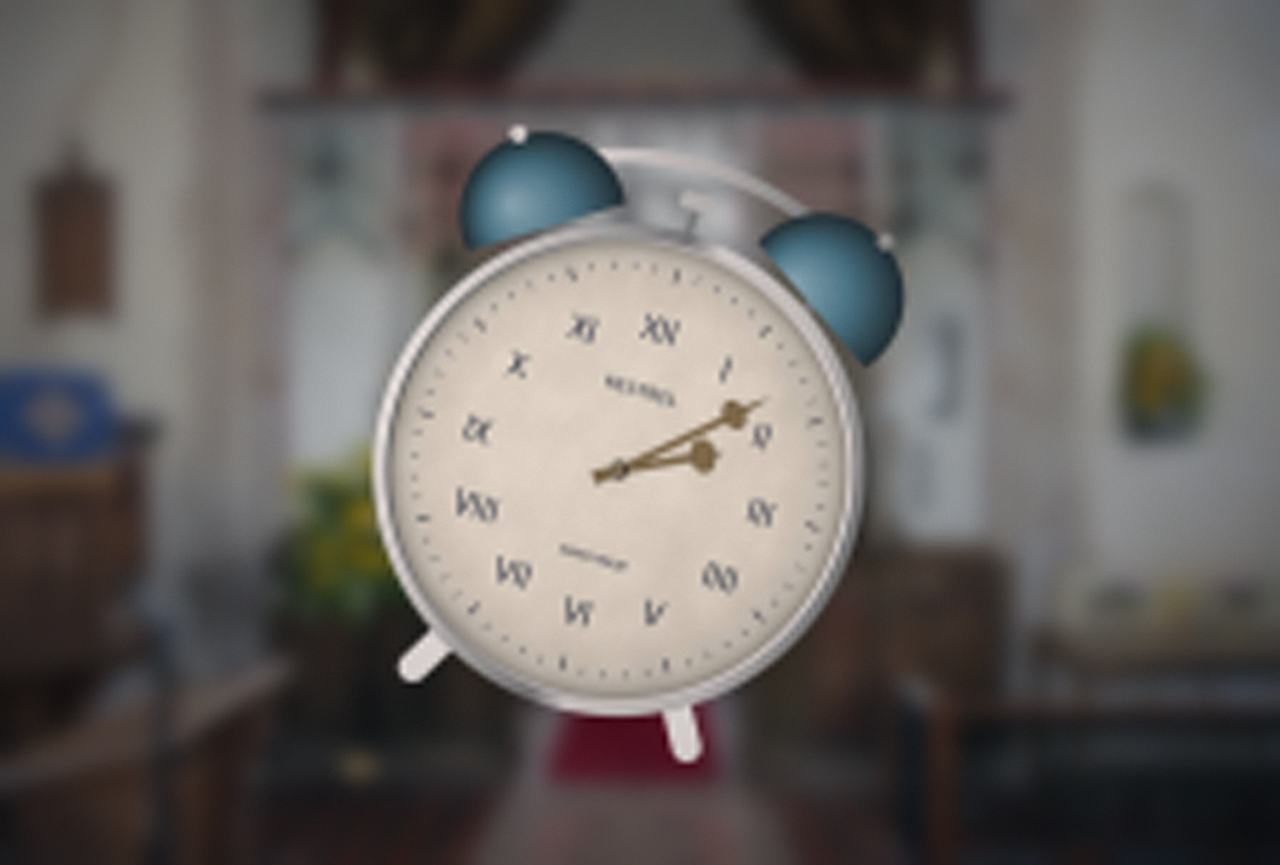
2:08
